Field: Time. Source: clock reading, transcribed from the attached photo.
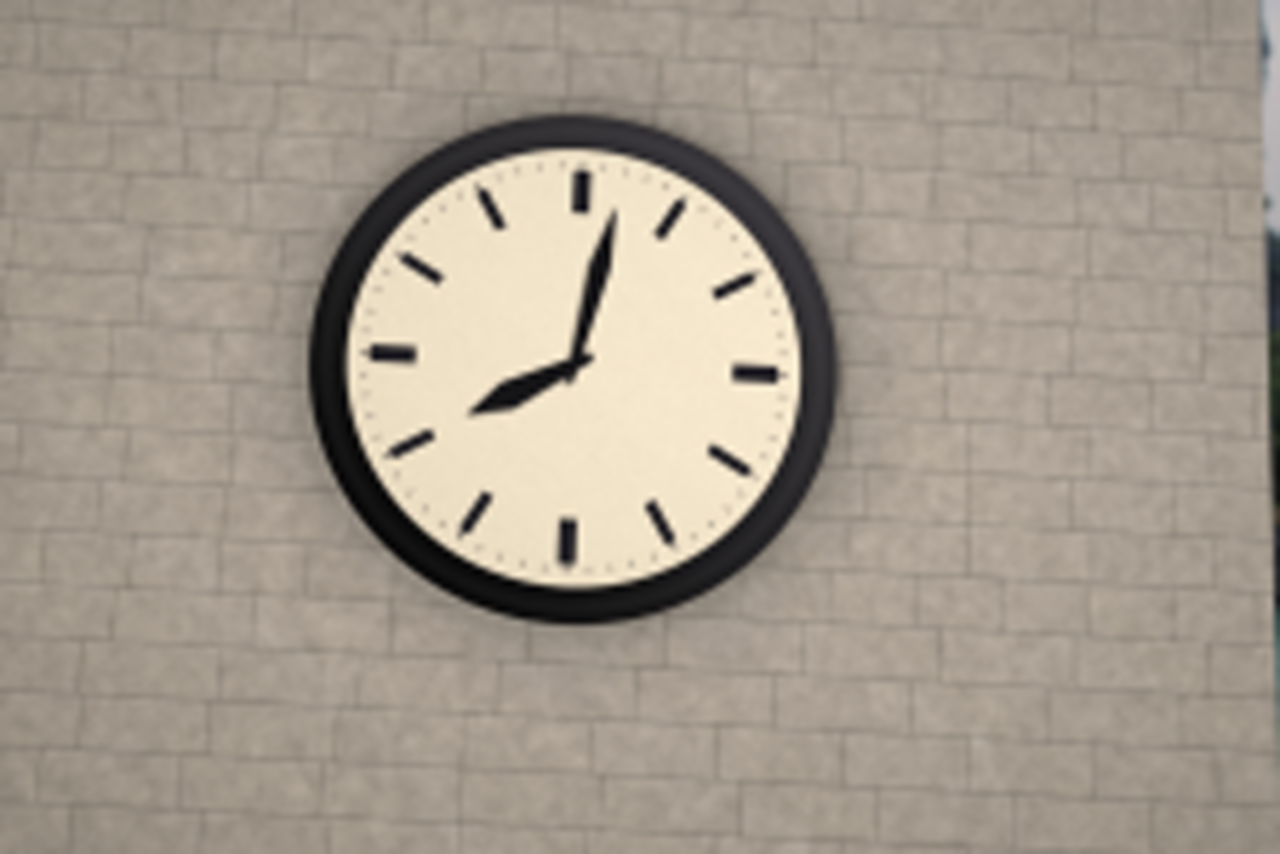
8:02
